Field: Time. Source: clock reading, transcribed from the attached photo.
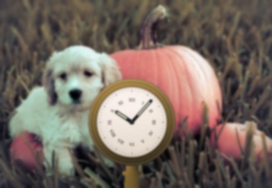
10:07
